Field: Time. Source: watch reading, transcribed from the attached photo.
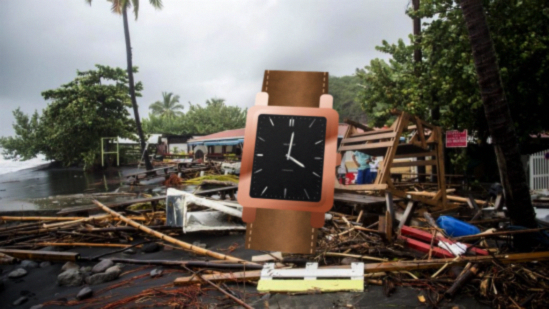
4:01
